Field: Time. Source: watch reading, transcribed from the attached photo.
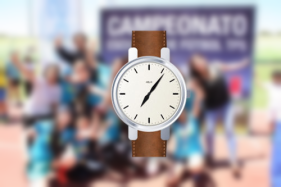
7:06
